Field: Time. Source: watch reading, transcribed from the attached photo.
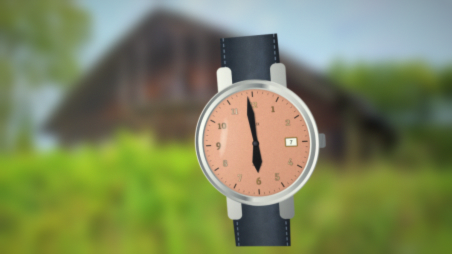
5:59
